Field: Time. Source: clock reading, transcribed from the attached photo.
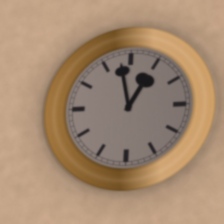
12:58
